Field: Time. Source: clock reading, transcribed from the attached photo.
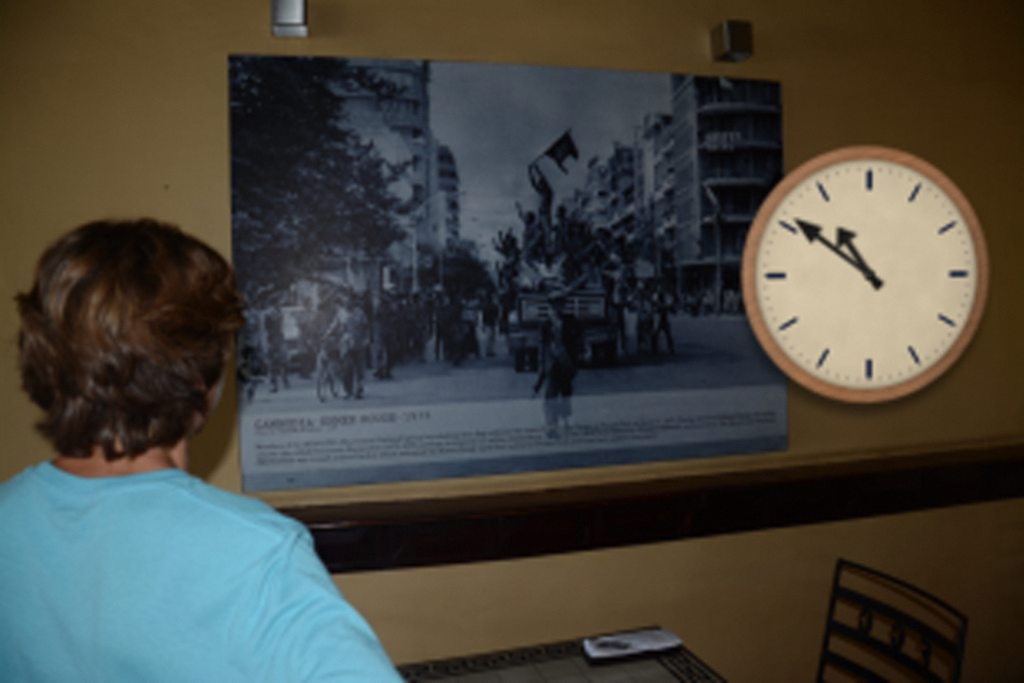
10:51
